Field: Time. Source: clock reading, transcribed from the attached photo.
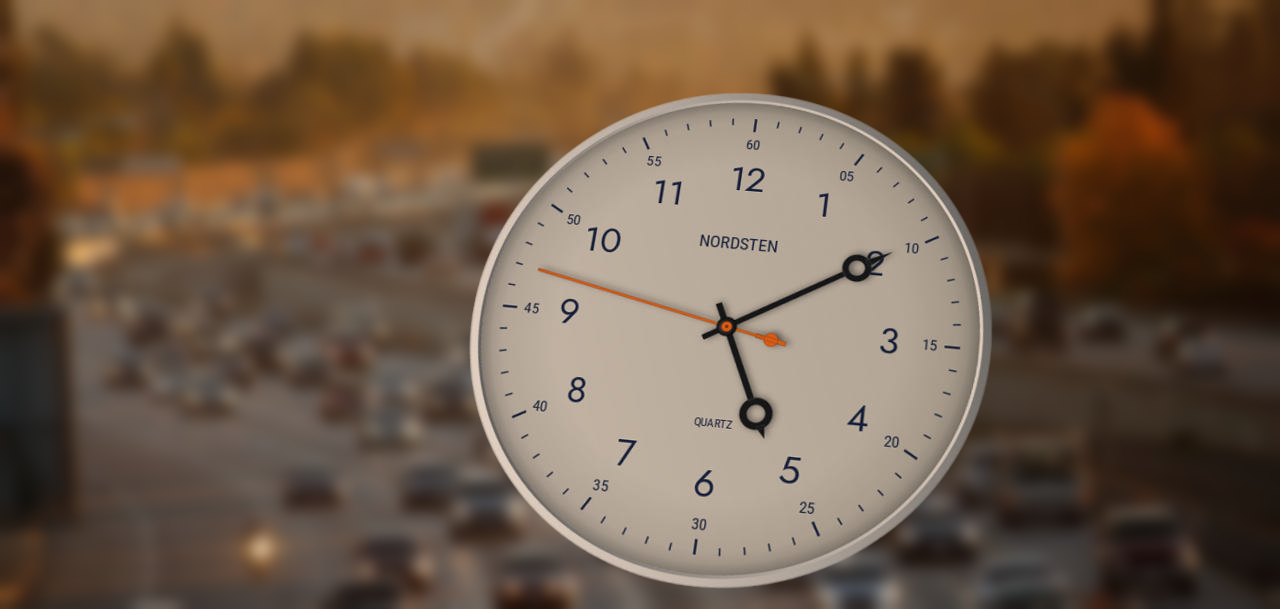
5:09:47
